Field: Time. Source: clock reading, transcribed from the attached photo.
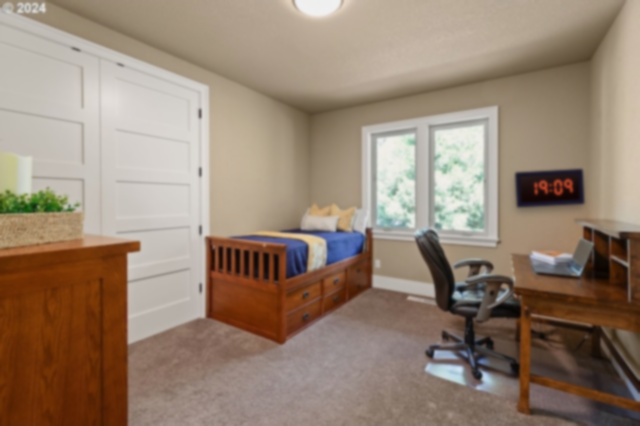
19:09
